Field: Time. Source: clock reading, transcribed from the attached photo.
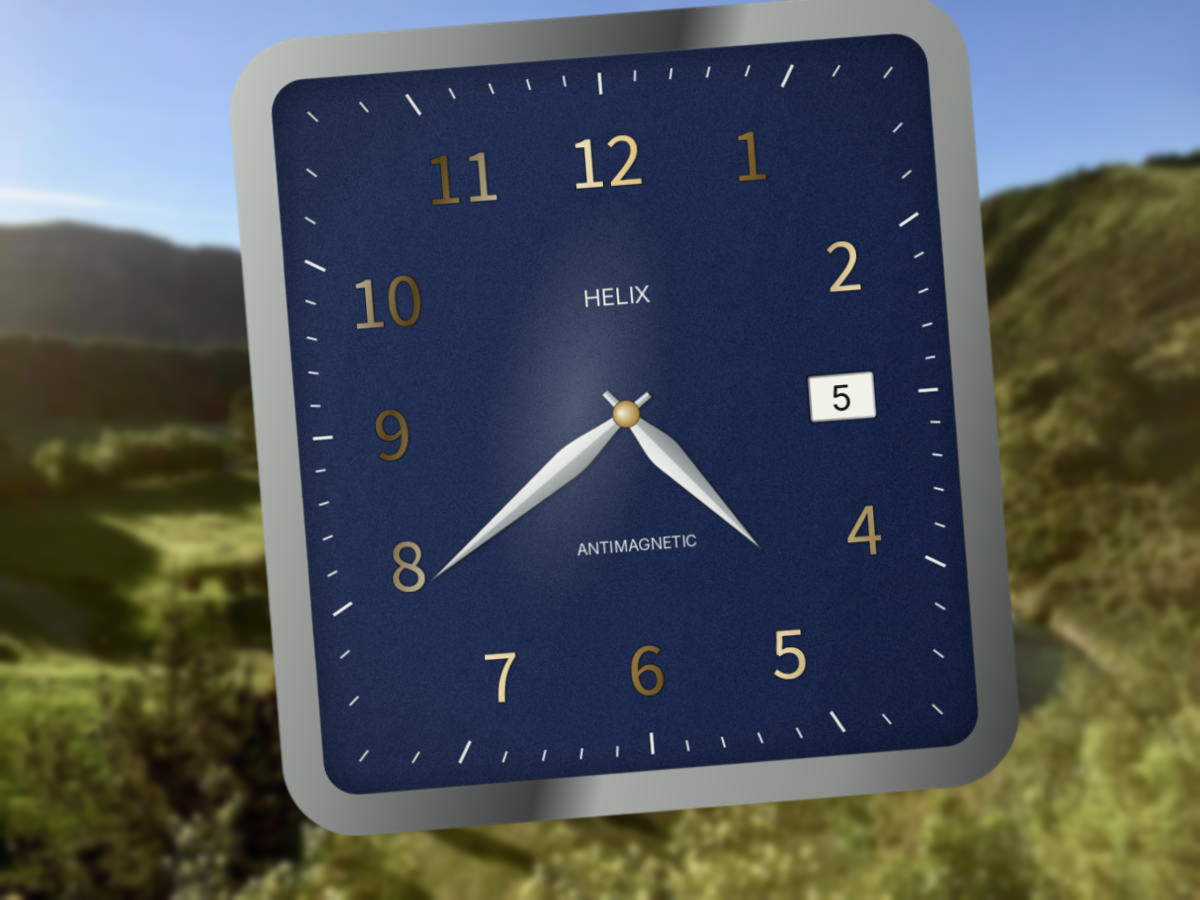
4:39
